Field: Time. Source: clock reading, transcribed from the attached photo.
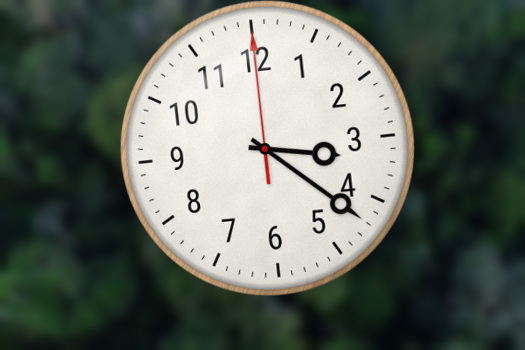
3:22:00
